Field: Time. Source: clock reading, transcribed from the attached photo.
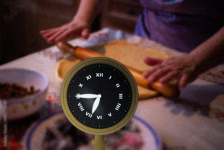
6:45
